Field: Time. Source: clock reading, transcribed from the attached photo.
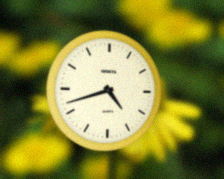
4:42
